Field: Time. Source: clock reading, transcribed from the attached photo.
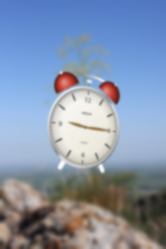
9:15
